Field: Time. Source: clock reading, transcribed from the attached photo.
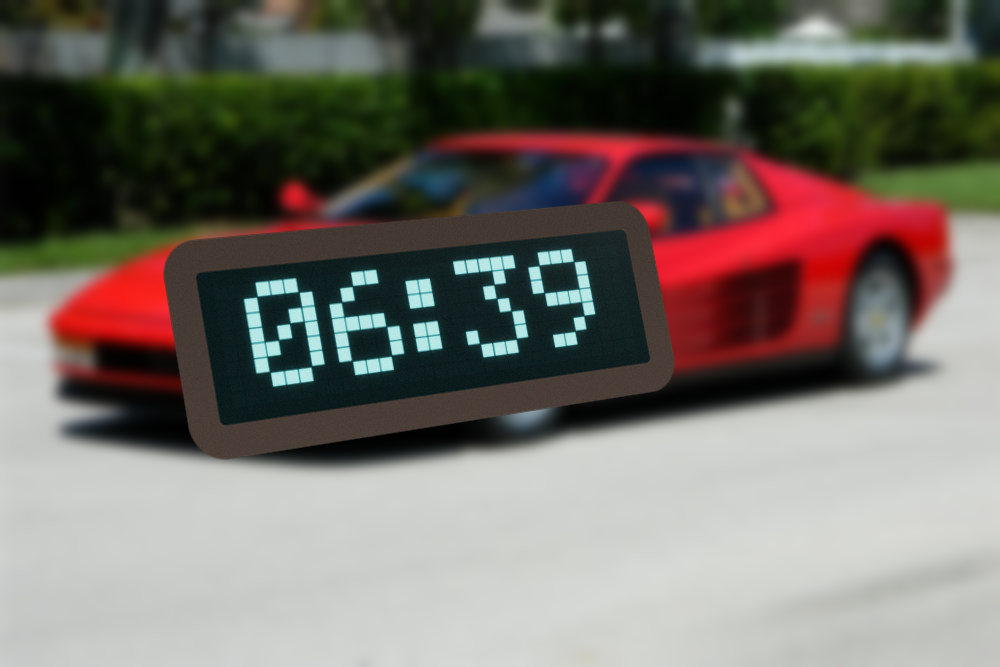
6:39
